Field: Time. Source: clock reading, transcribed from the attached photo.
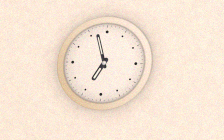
6:57
